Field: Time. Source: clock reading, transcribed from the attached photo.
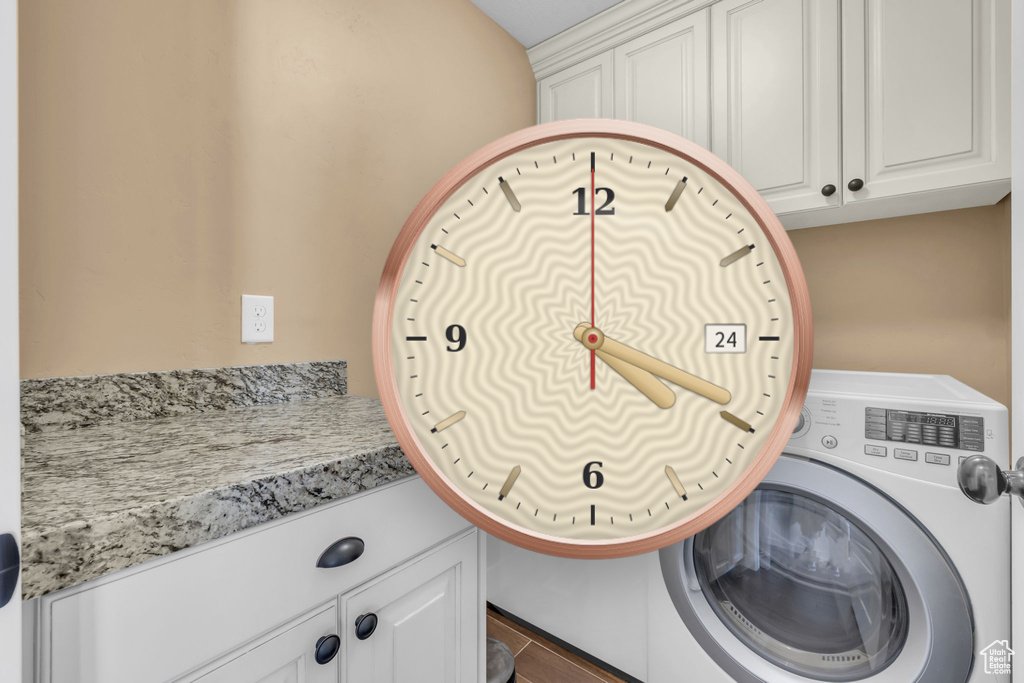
4:19:00
